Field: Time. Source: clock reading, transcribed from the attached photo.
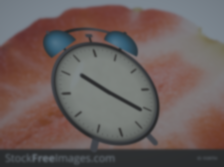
10:21
